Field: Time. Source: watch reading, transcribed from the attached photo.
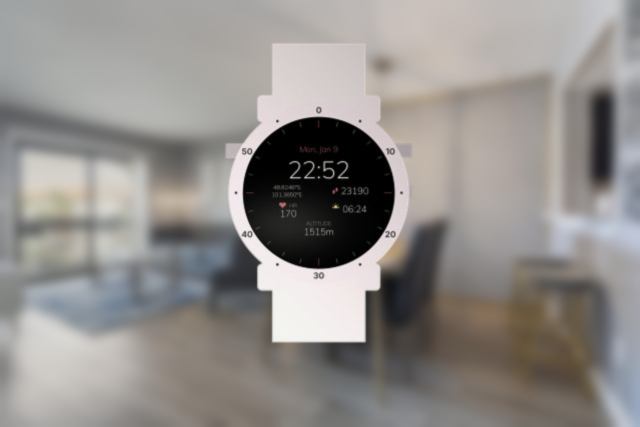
22:52
